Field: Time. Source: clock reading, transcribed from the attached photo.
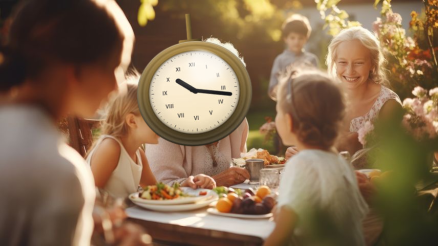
10:17
